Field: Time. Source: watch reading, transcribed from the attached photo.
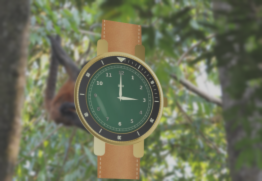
3:00
